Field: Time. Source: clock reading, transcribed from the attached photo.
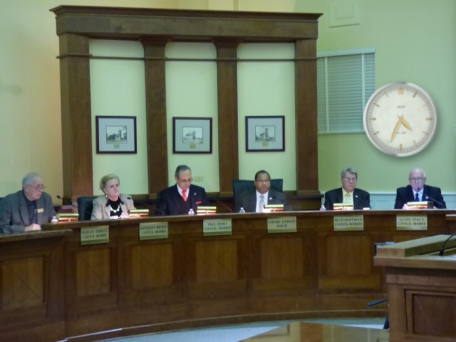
4:34
